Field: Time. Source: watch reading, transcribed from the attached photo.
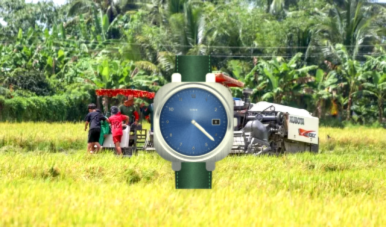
4:22
